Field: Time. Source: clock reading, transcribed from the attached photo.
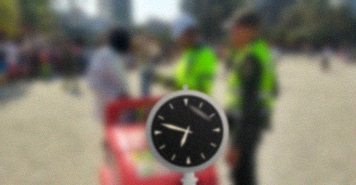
6:48
